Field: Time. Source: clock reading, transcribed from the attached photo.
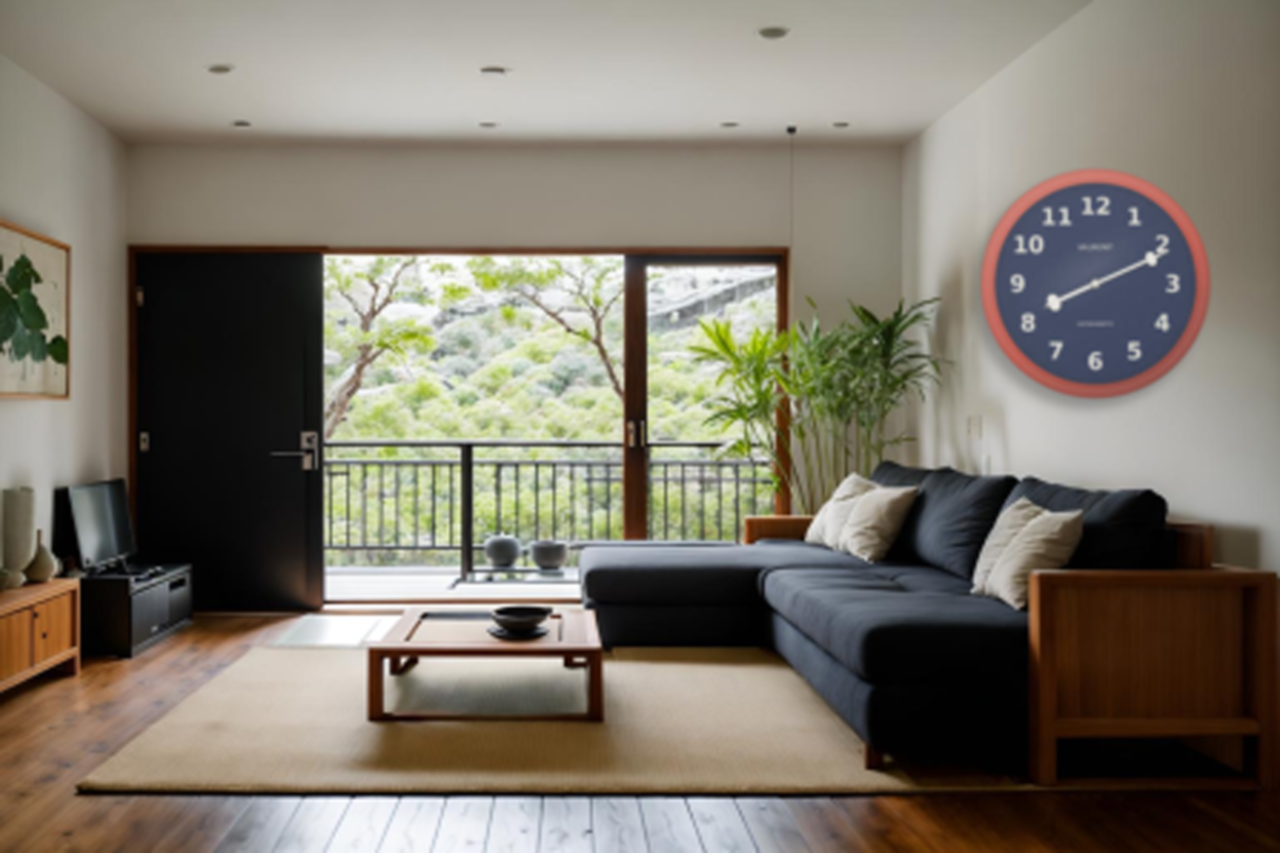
8:11
